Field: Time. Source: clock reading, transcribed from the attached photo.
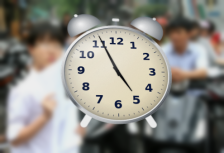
4:56
